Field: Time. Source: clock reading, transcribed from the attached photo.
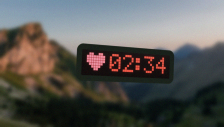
2:34
